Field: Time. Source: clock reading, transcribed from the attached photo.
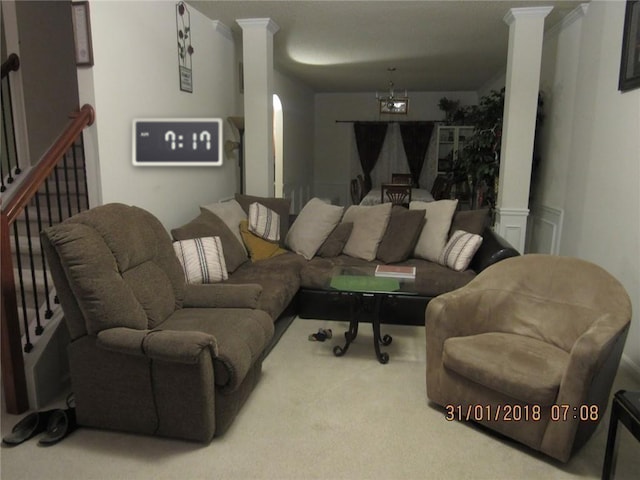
7:17
